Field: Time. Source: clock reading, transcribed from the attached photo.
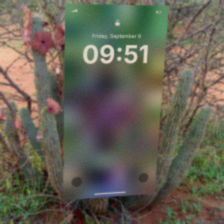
9:51
